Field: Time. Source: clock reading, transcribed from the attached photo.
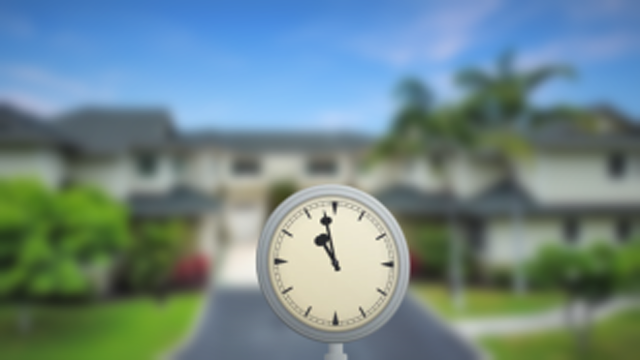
10:58
